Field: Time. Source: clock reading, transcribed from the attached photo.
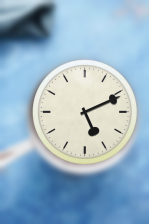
5:11
